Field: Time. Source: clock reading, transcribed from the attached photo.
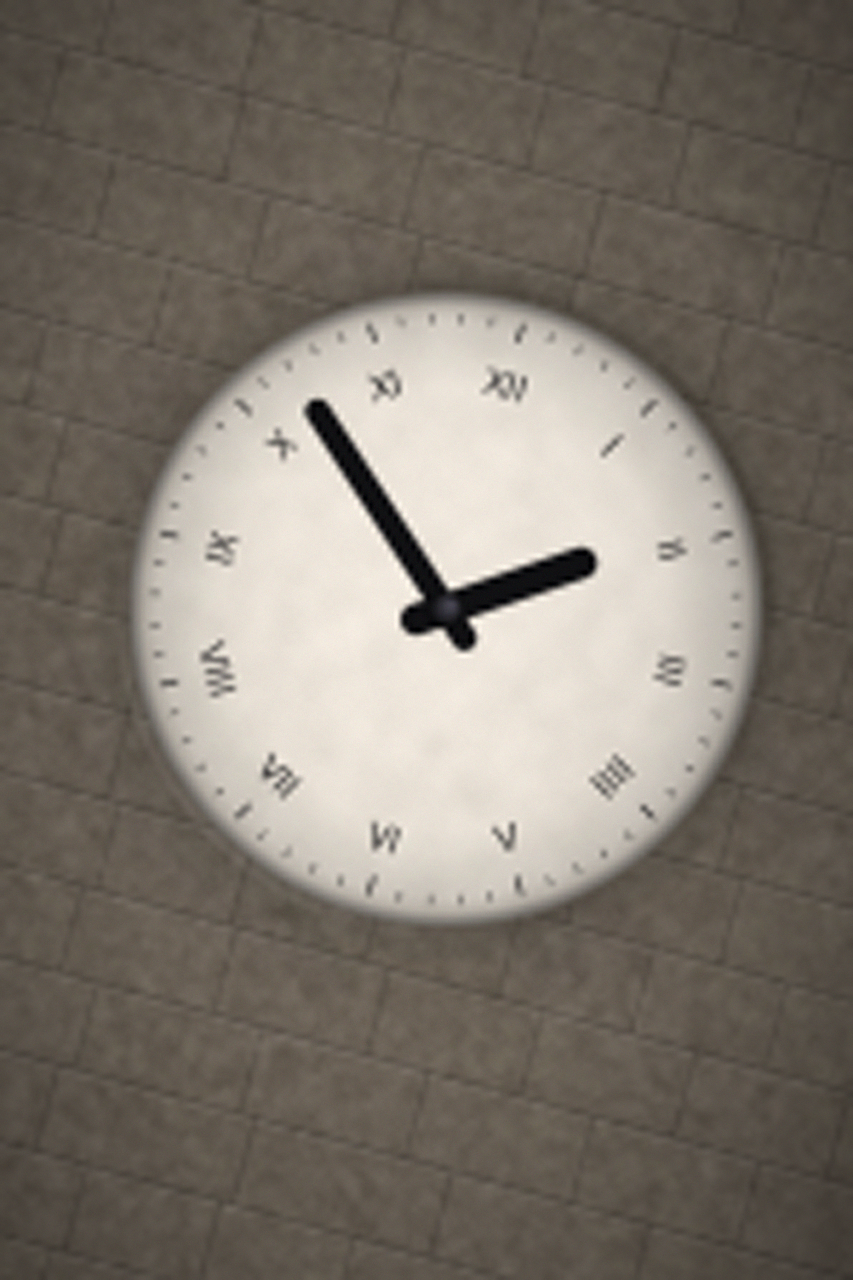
1:52
